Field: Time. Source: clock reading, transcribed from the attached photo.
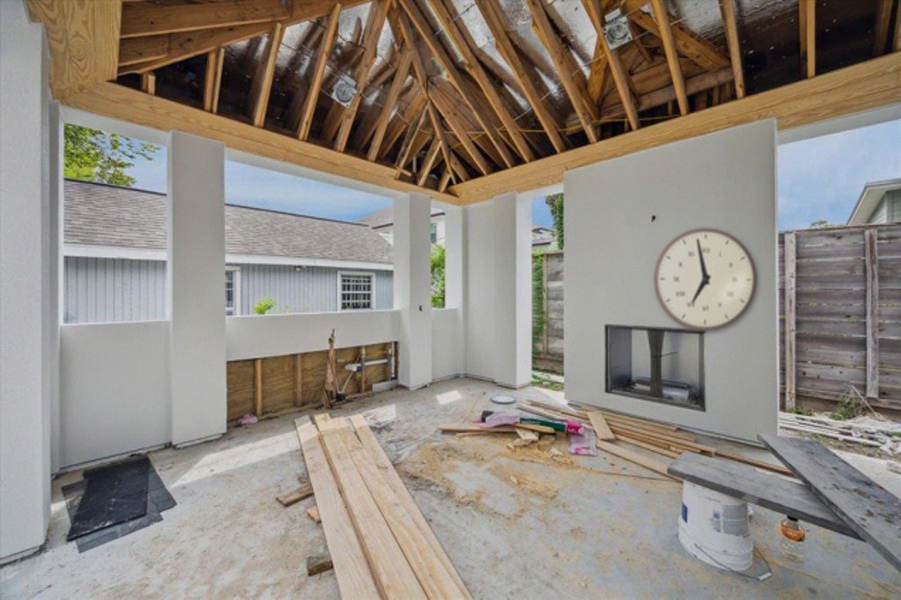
6:58
